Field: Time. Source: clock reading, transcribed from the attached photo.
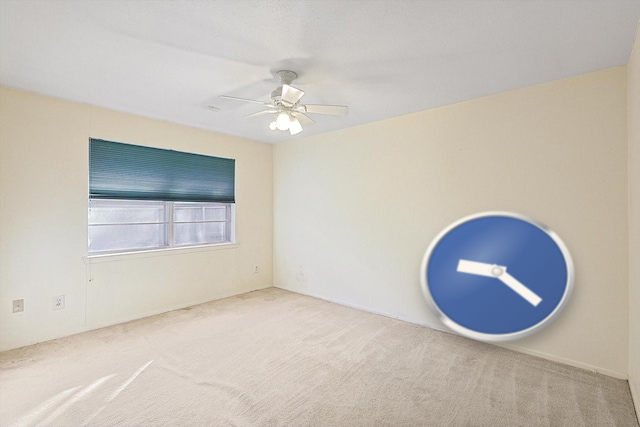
9:22
